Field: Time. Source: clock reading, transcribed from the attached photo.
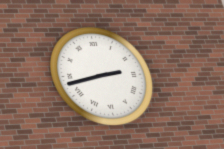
2:43
